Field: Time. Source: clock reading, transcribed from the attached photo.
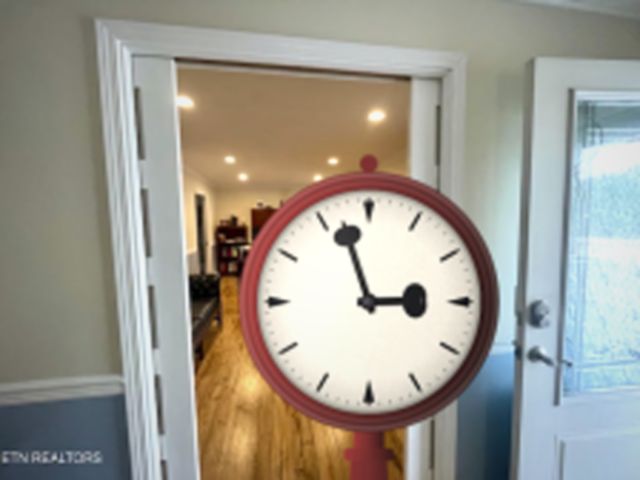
2:57
